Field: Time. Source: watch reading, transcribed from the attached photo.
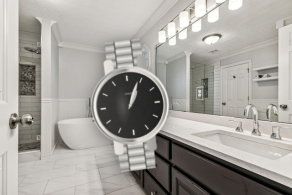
1:04
